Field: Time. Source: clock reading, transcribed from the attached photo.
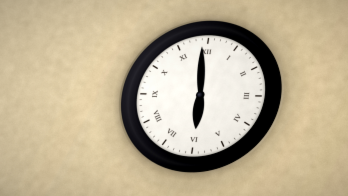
5:59
